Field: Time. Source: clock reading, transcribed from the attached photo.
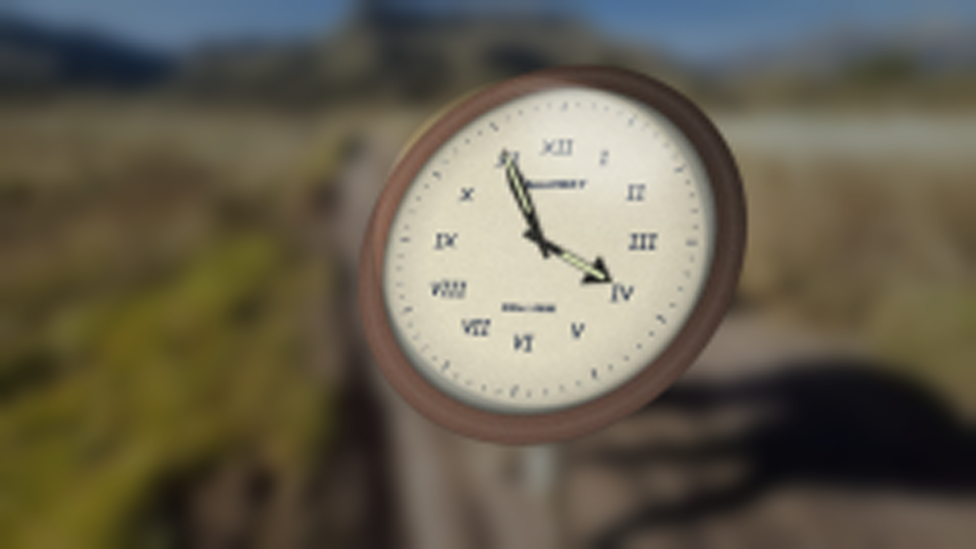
3:55
